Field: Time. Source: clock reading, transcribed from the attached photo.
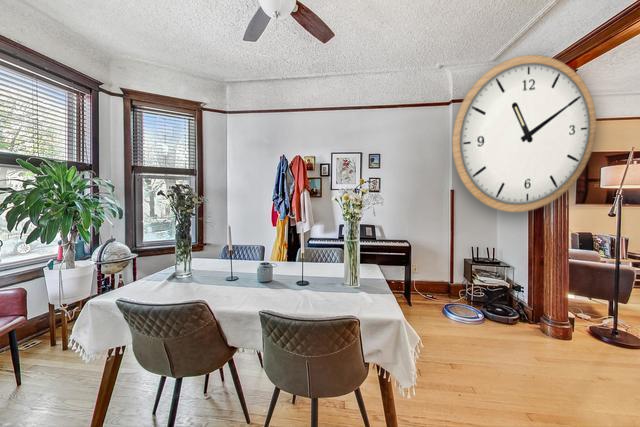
11:10
